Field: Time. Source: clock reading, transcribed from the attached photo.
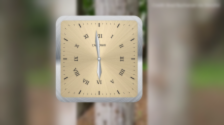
5:59
